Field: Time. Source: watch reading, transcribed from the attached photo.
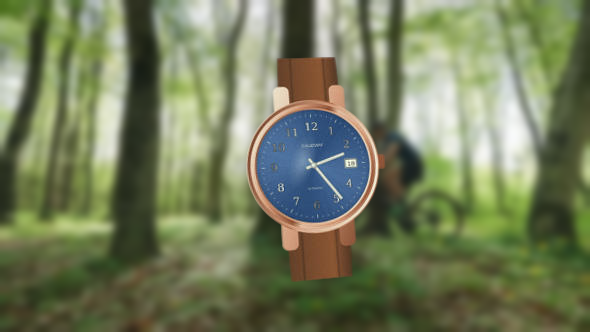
2:24
